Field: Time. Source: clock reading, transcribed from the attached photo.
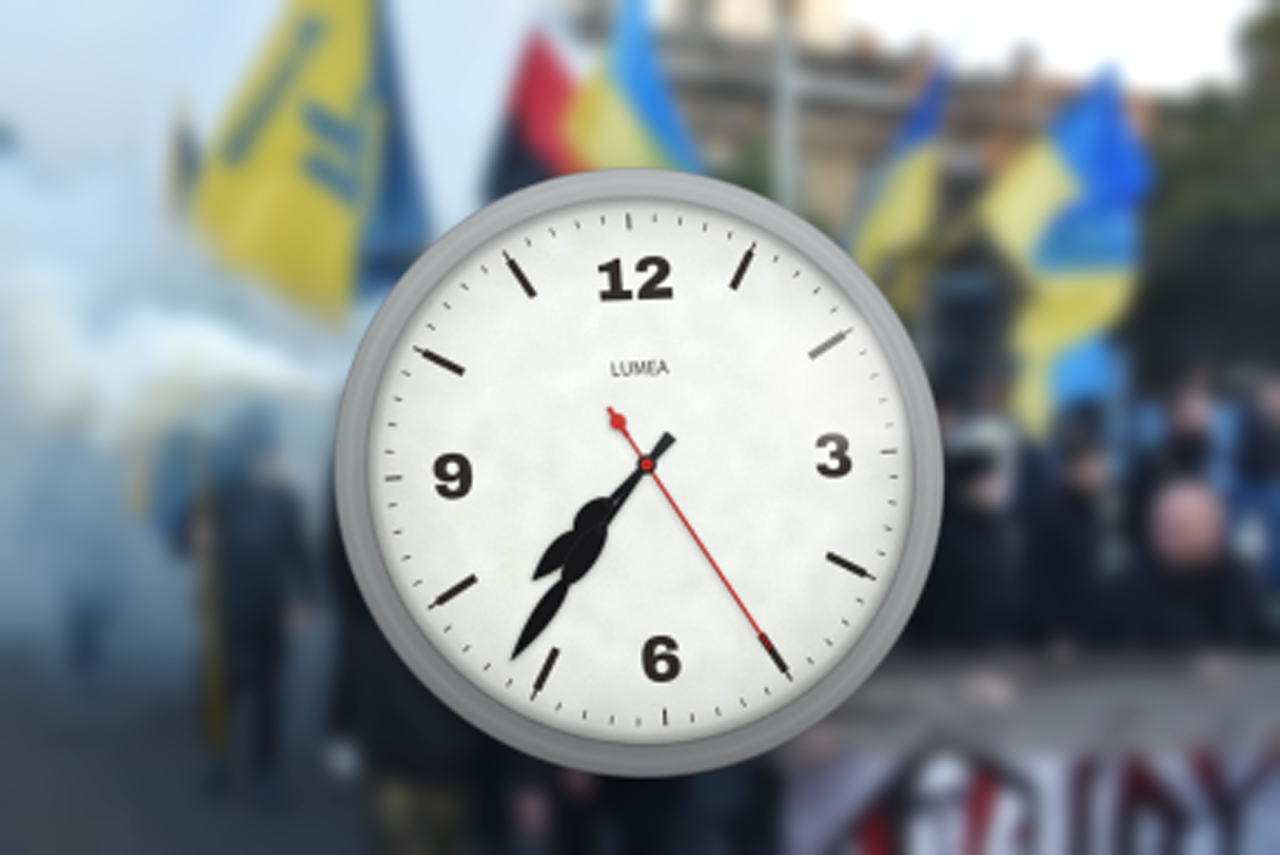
7:36:25
